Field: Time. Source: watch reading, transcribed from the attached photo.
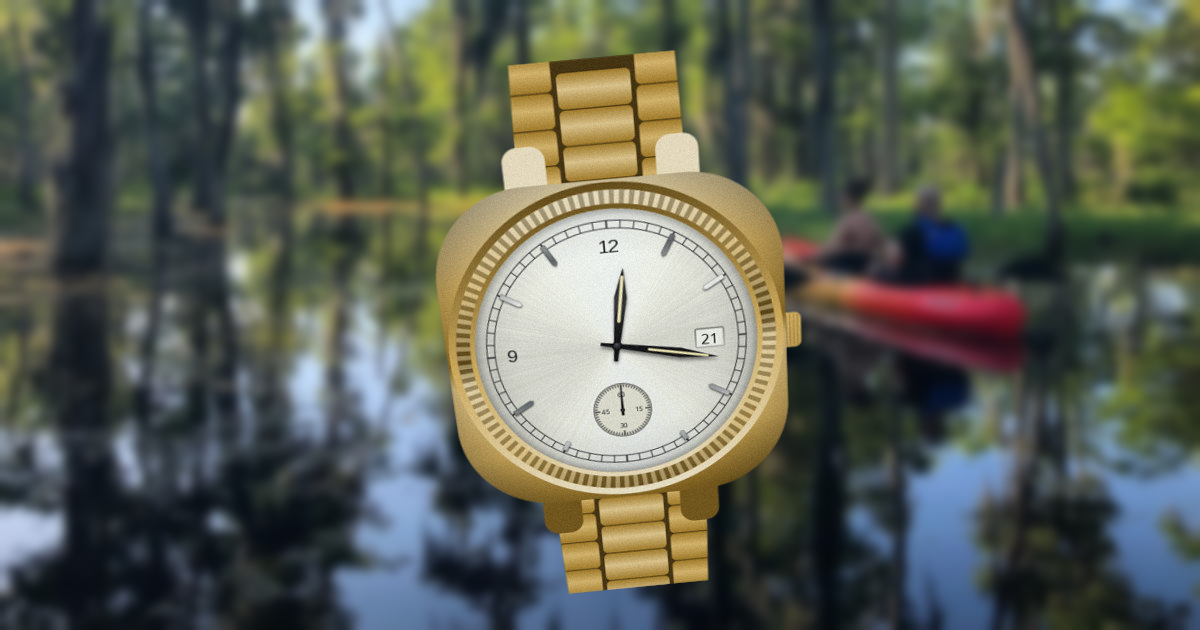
12:17
